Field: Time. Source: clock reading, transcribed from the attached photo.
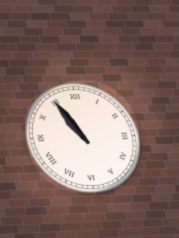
10:55
